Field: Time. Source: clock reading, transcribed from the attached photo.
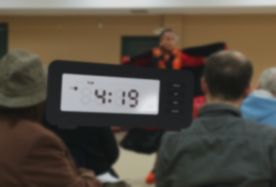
4:19
